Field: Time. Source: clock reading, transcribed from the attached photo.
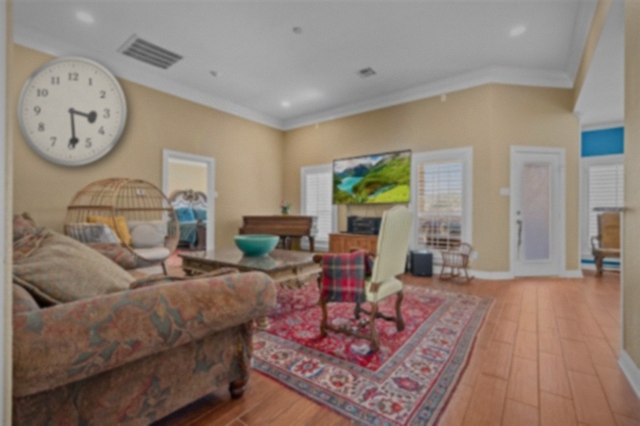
3:29
